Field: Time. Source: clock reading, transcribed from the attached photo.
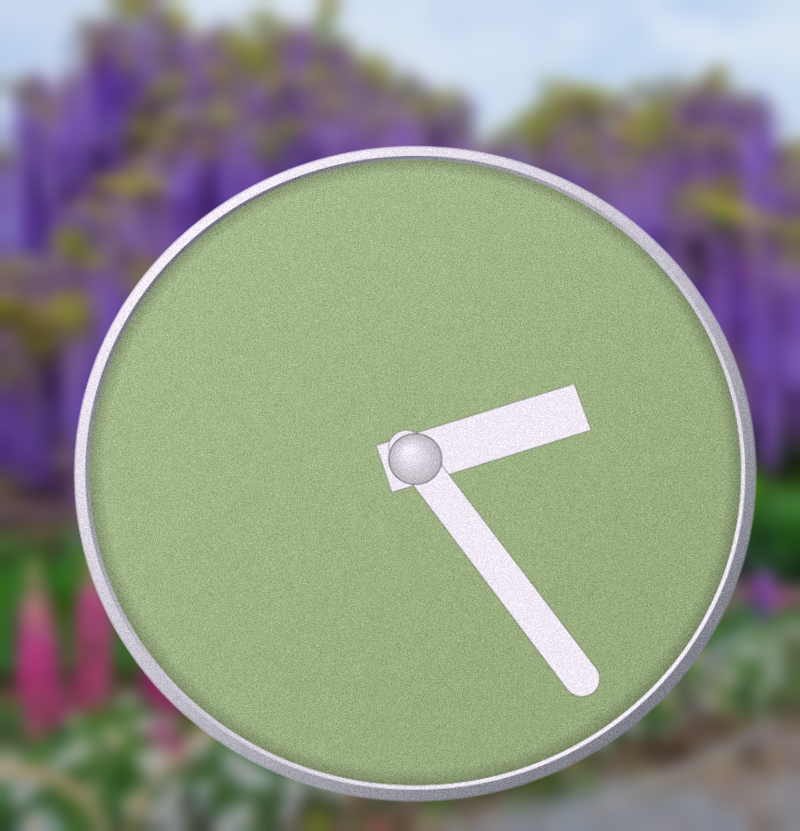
2:24
